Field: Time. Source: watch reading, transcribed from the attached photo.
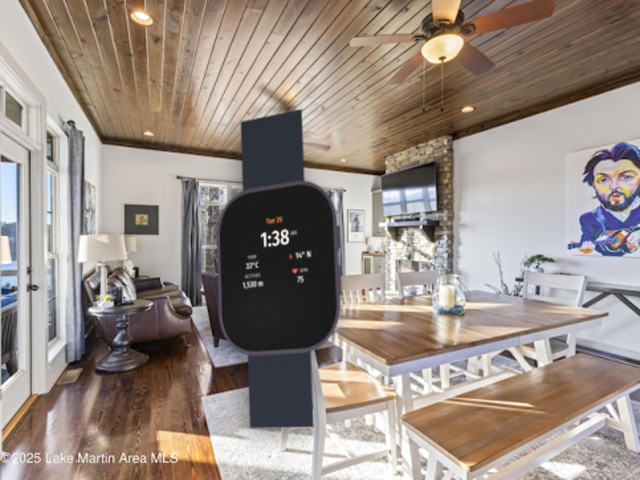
1:38
